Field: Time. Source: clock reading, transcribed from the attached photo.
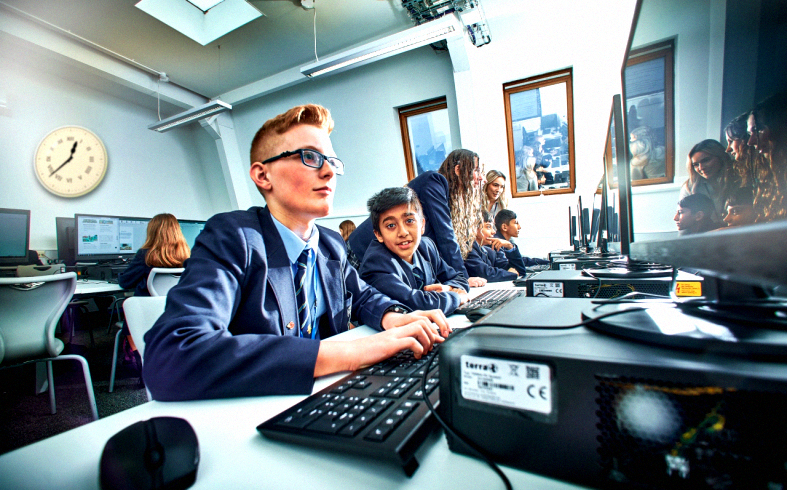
12:38
